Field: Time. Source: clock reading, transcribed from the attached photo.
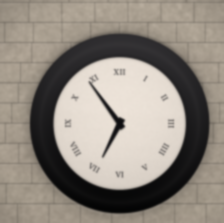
6:54
